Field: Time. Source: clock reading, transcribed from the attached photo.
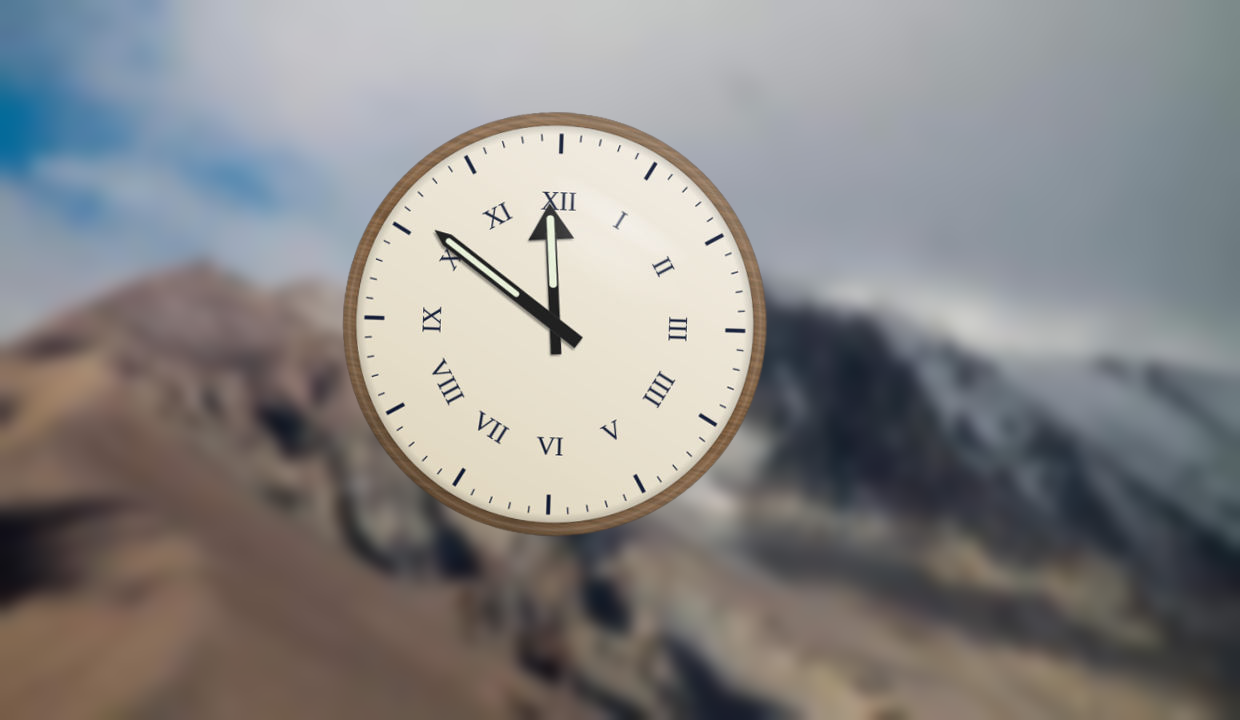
11:51
